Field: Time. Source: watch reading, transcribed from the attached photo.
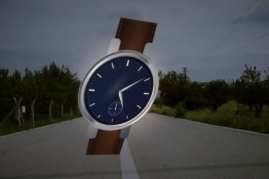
5:09
